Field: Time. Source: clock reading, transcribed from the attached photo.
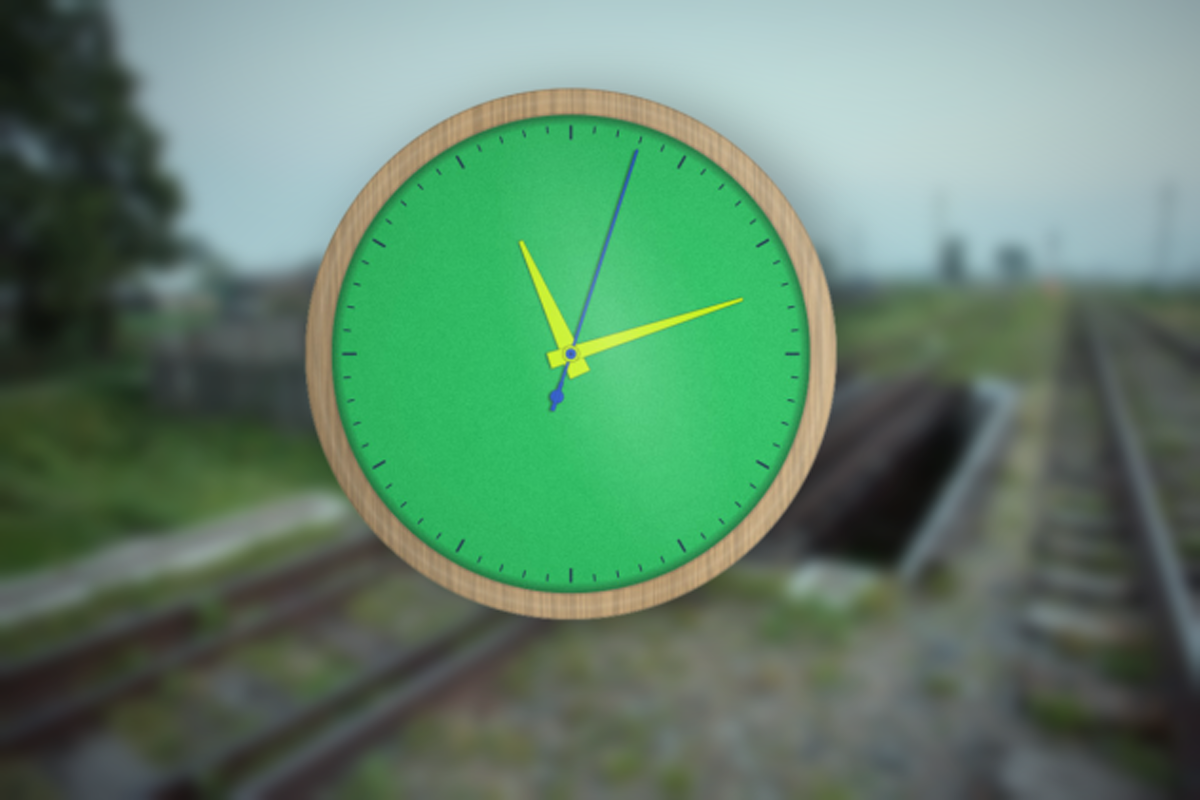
11:12:03
